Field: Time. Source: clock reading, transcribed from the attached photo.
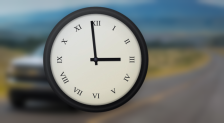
2:59
